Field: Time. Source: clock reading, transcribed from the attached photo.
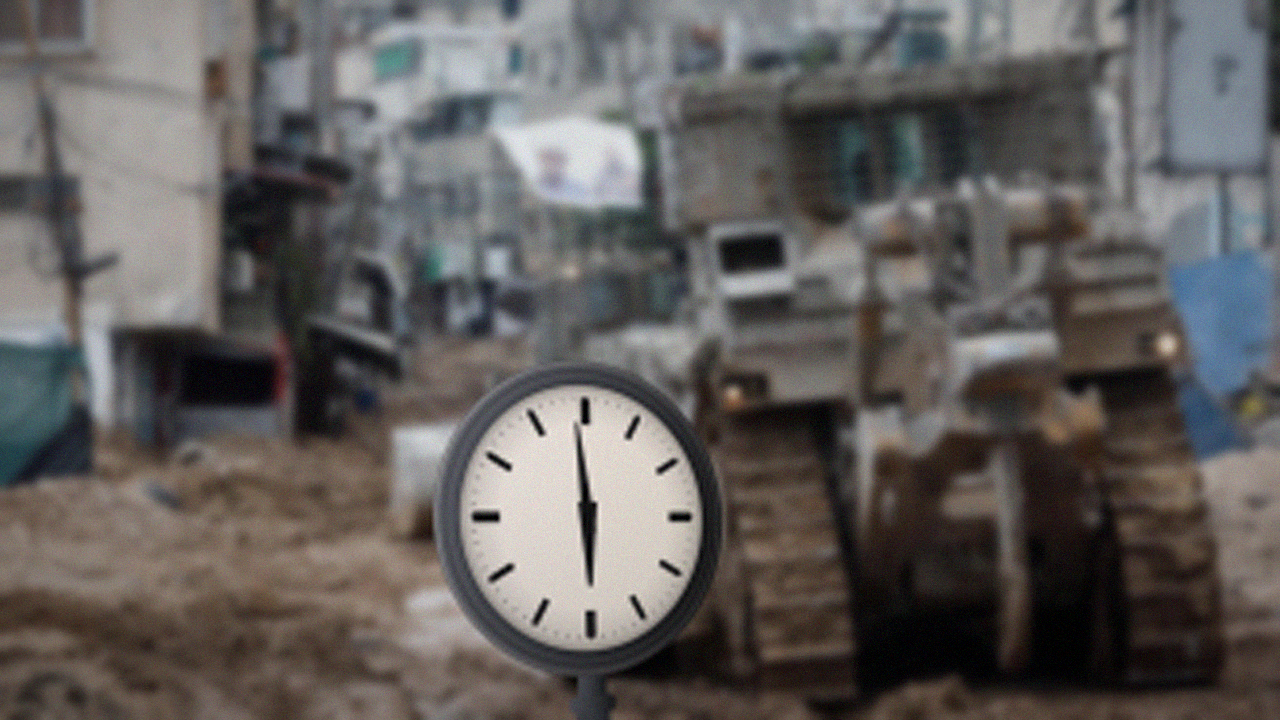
5:59
